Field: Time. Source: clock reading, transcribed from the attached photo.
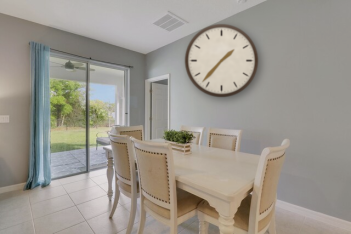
1:37
